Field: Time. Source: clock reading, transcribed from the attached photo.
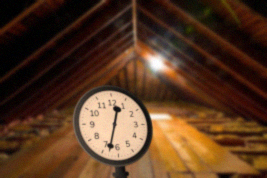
12:33
